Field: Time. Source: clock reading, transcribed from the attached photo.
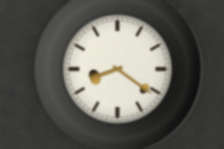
8:21
